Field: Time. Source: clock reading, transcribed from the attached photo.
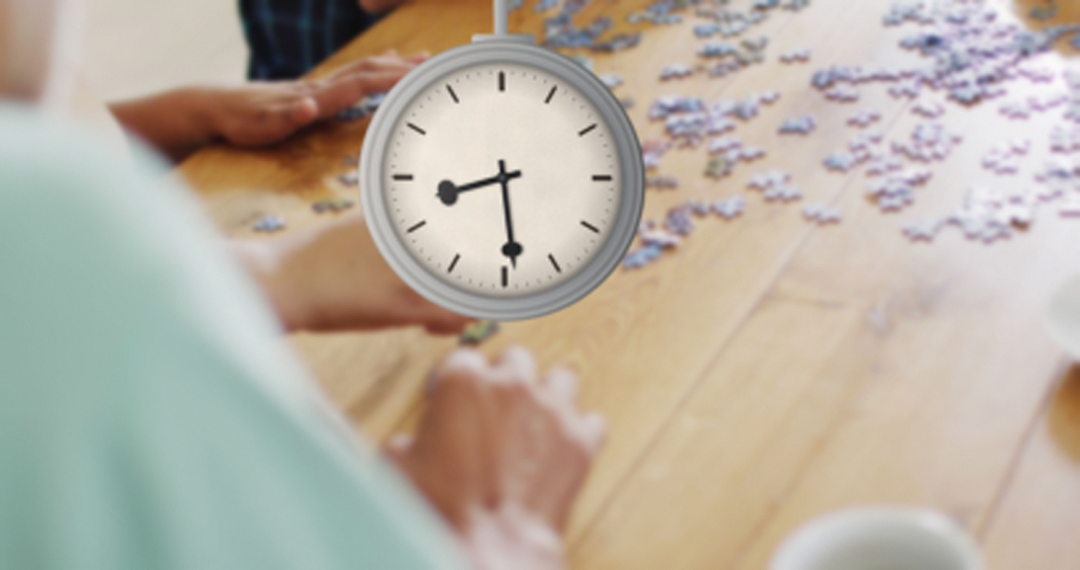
8:29
